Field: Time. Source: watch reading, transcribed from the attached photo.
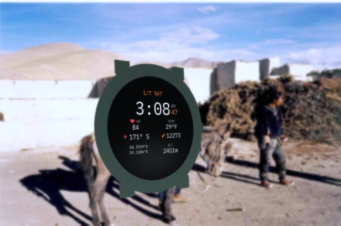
3:08
